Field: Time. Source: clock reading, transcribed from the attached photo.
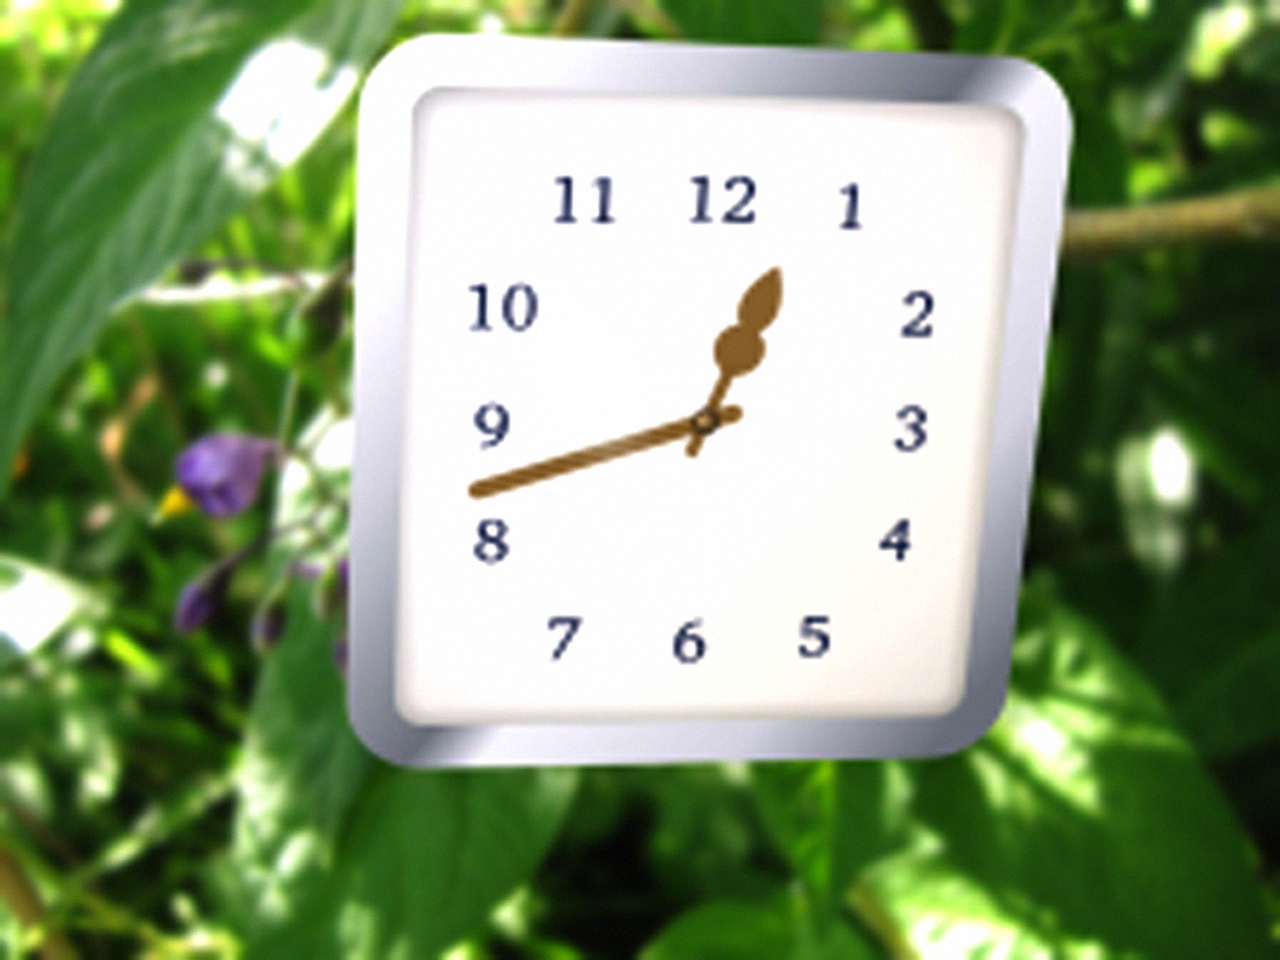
12:42
